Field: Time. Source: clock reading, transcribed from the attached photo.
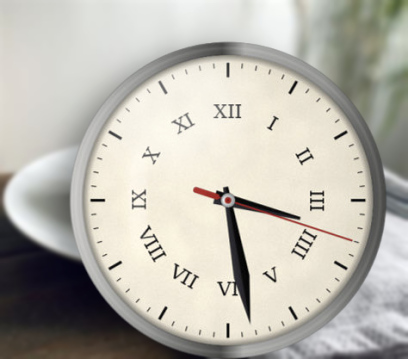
3:28:18
